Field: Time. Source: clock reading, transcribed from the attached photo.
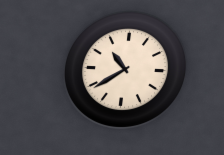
10:39
